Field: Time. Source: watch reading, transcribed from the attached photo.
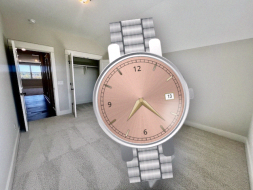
7:23
